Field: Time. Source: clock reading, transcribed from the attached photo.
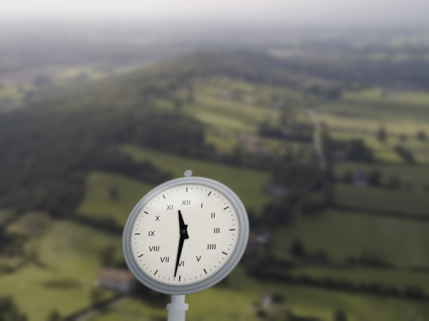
11:31
